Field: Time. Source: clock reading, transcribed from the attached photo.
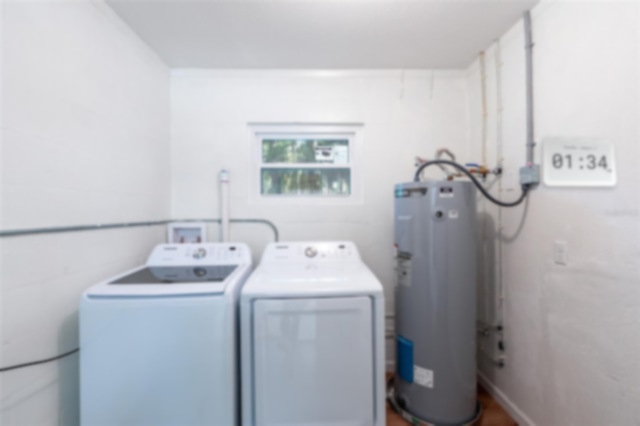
1:34
